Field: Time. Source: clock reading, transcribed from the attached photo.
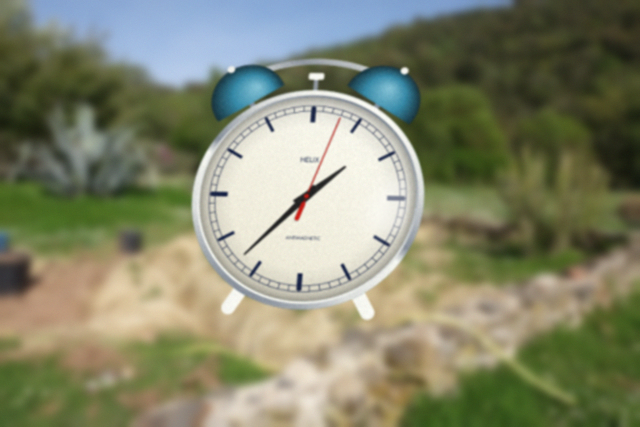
1:37:03
